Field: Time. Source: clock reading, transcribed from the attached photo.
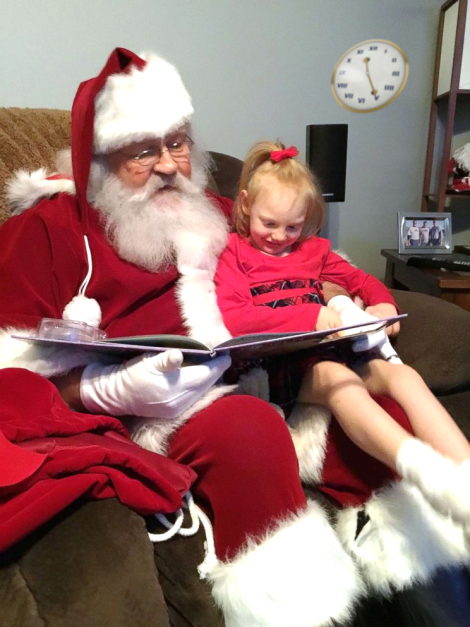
11:25
